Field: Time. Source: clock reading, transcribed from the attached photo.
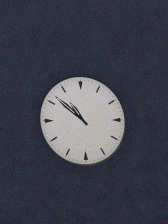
10:52
